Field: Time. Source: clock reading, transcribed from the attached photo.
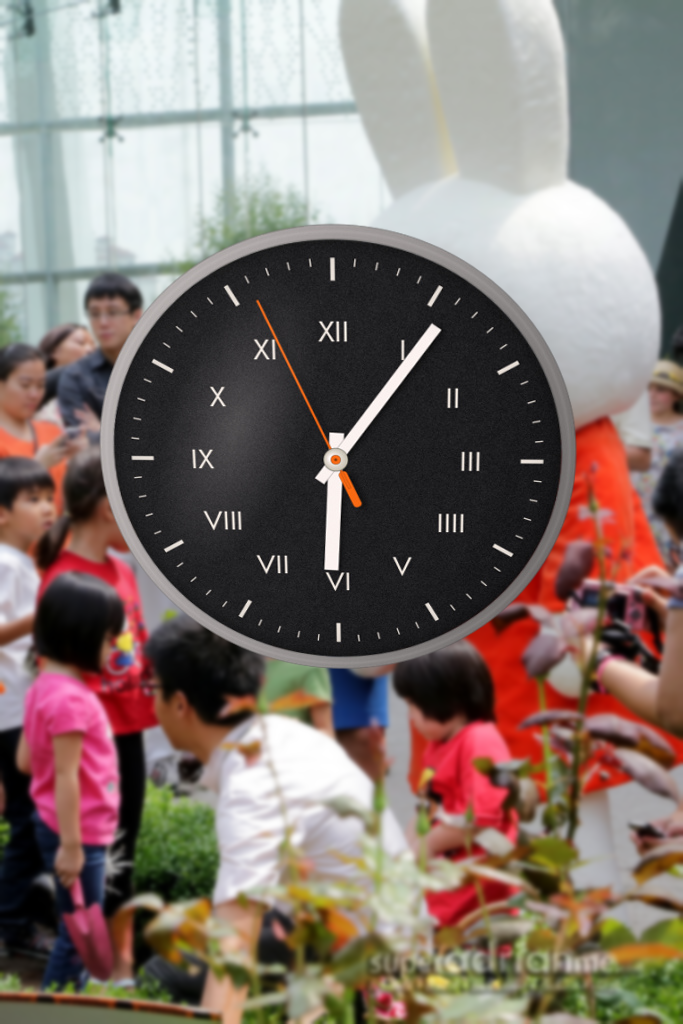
6:05:56
